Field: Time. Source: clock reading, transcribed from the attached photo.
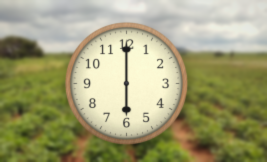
6:00
